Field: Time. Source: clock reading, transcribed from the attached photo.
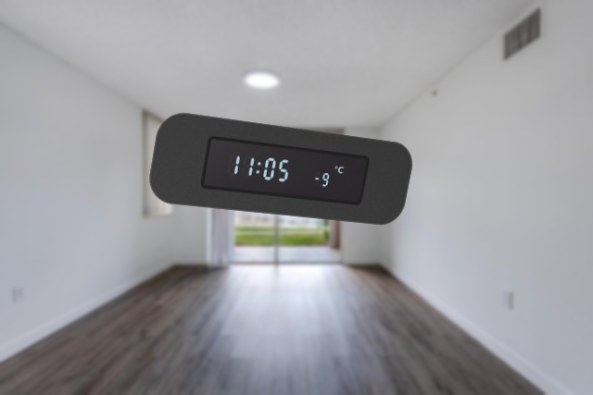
11:05
